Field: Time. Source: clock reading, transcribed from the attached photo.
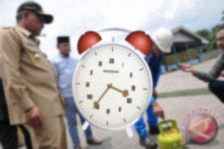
3:36
